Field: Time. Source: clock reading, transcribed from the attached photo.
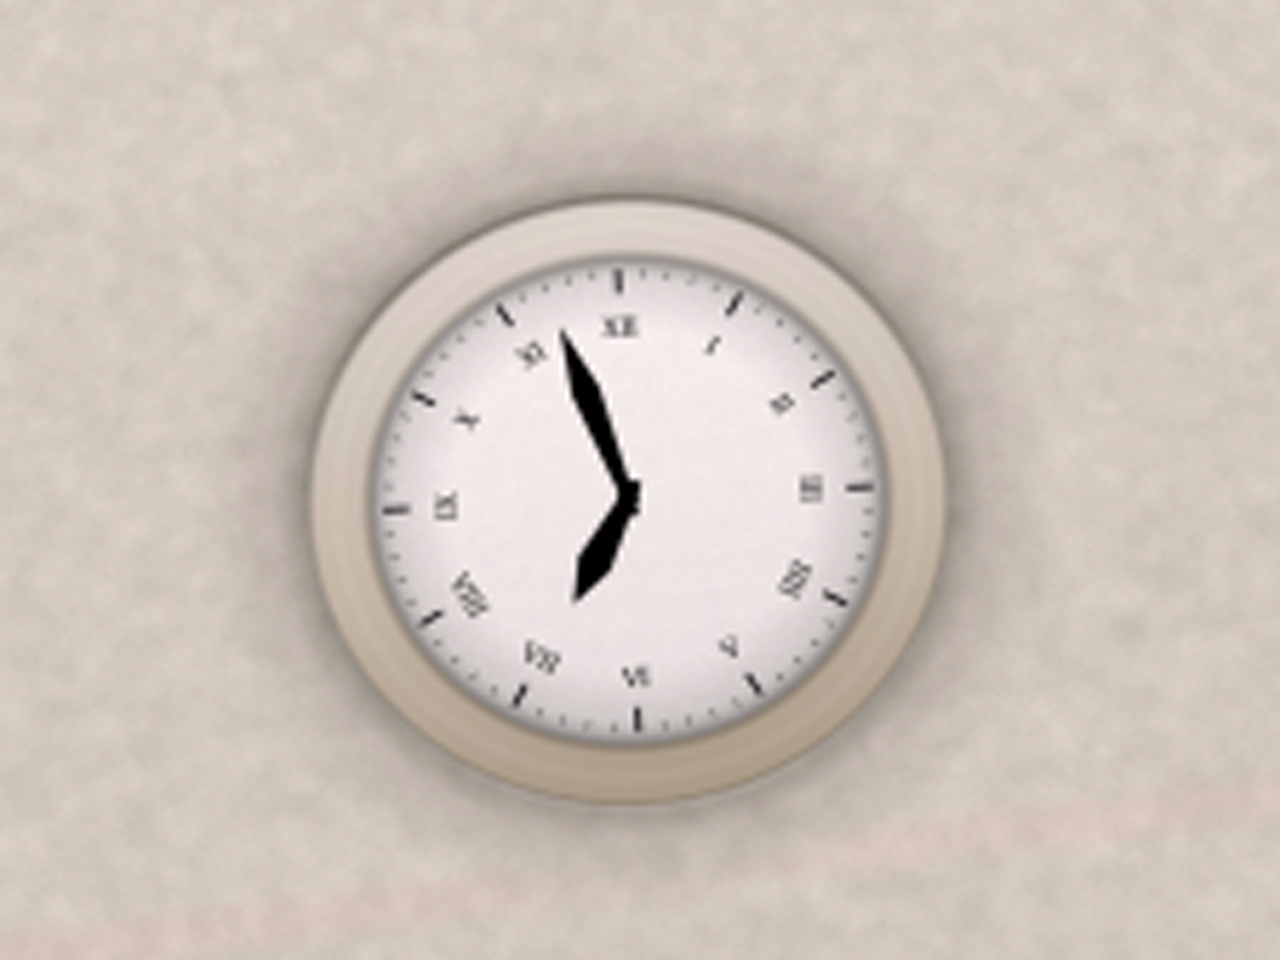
6:57
